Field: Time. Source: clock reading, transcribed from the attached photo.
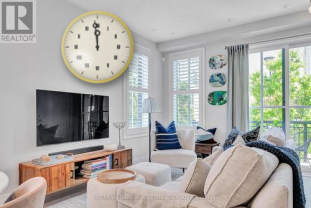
11:59
